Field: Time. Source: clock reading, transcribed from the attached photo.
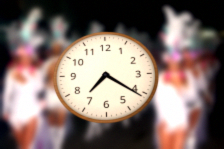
7:21
